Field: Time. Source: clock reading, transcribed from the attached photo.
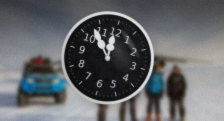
11:53
